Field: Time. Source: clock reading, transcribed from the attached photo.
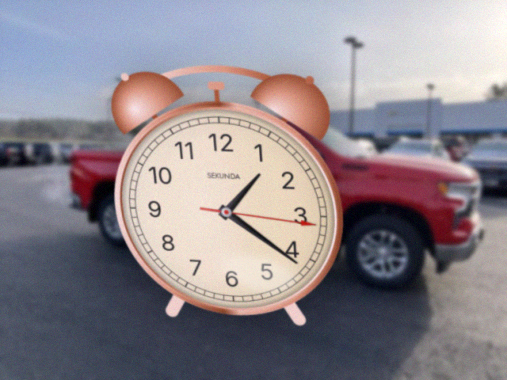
1:21:16
